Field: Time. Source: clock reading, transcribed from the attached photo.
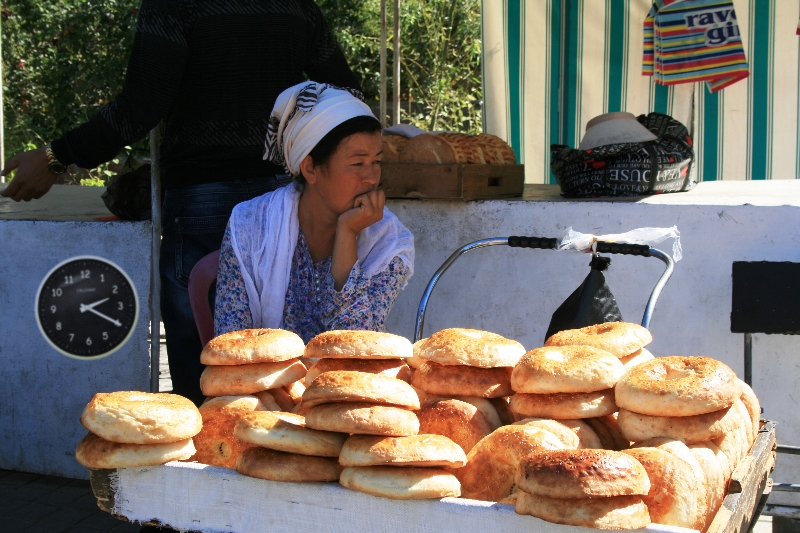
2:20
